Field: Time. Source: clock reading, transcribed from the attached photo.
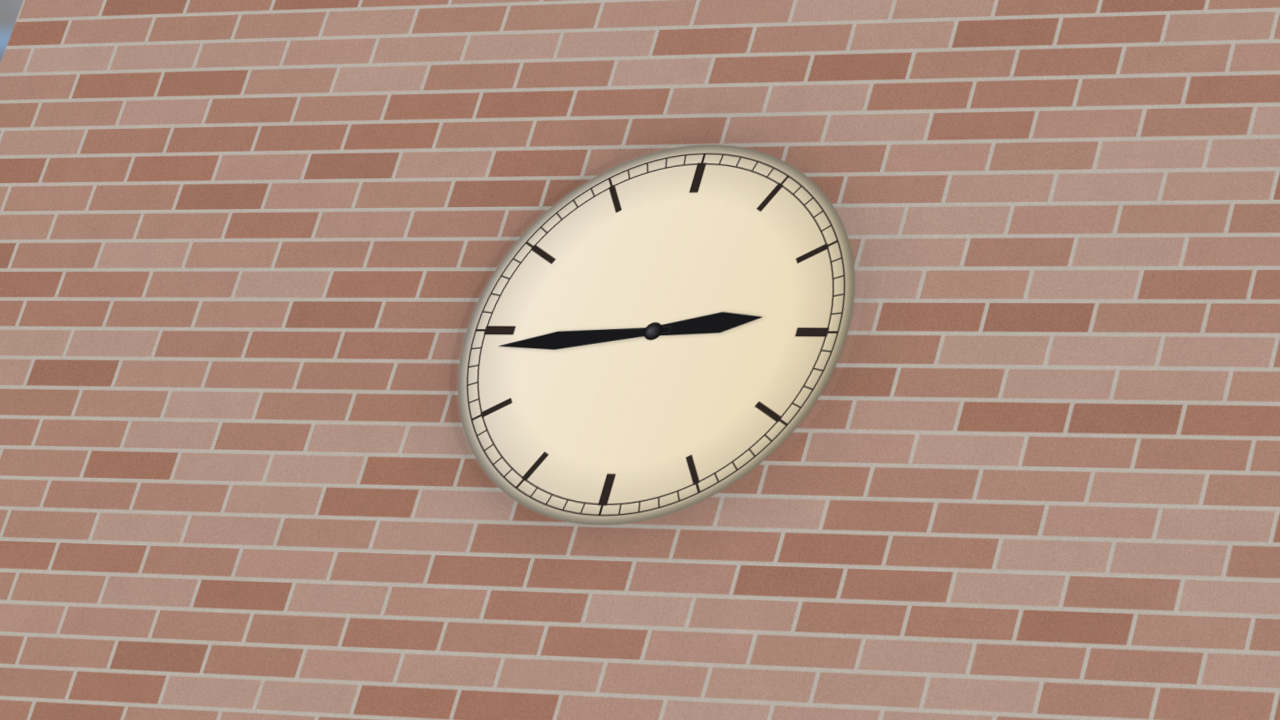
2:44
